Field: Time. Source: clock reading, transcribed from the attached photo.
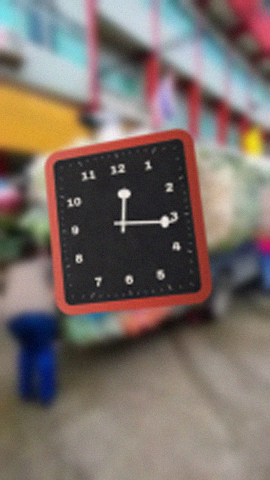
12:16
